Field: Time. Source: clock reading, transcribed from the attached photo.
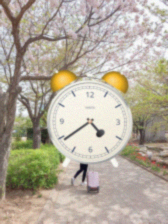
4:39
